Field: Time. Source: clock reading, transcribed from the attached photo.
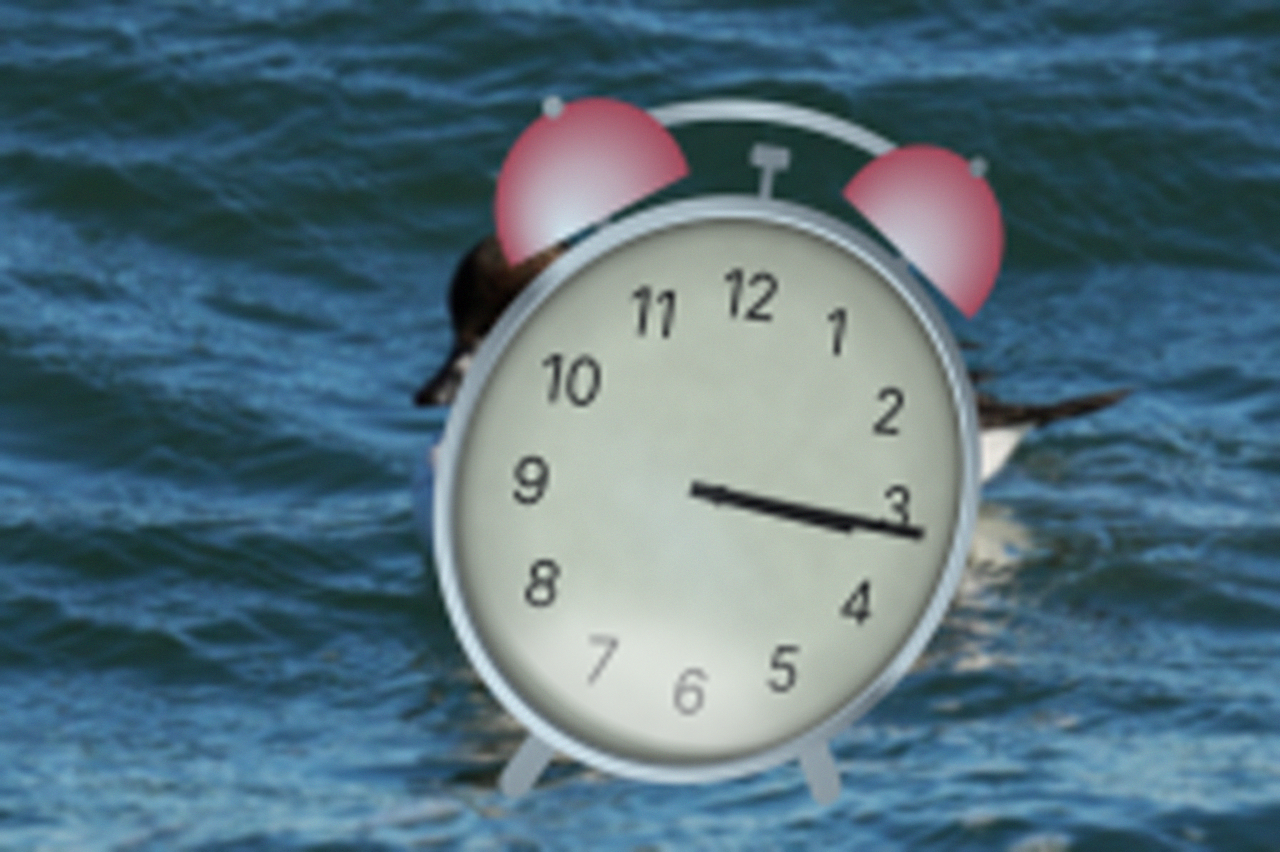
3:16
